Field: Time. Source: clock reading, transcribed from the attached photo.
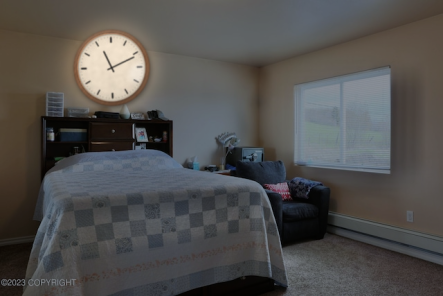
11:11
